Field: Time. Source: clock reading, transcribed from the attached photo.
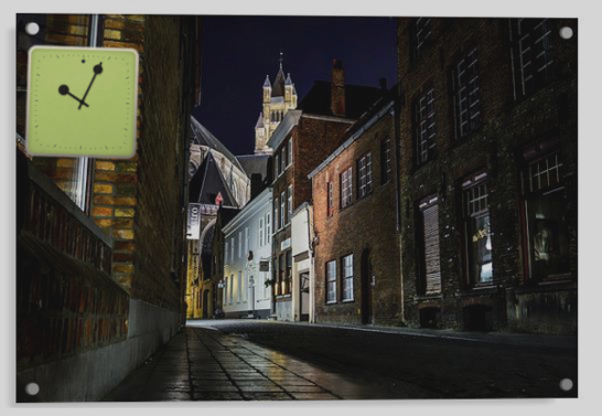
10:04
